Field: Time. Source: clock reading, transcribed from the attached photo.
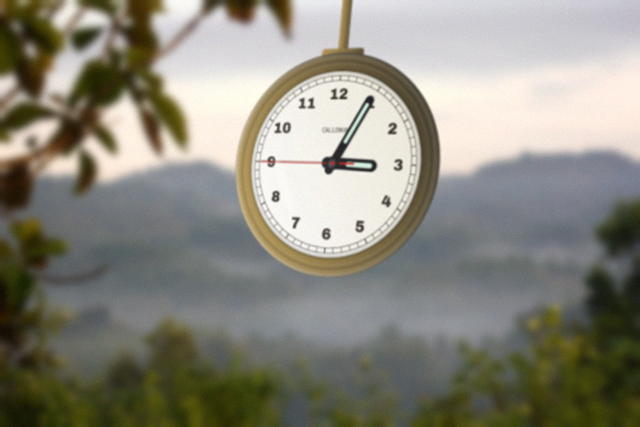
3:04:45
